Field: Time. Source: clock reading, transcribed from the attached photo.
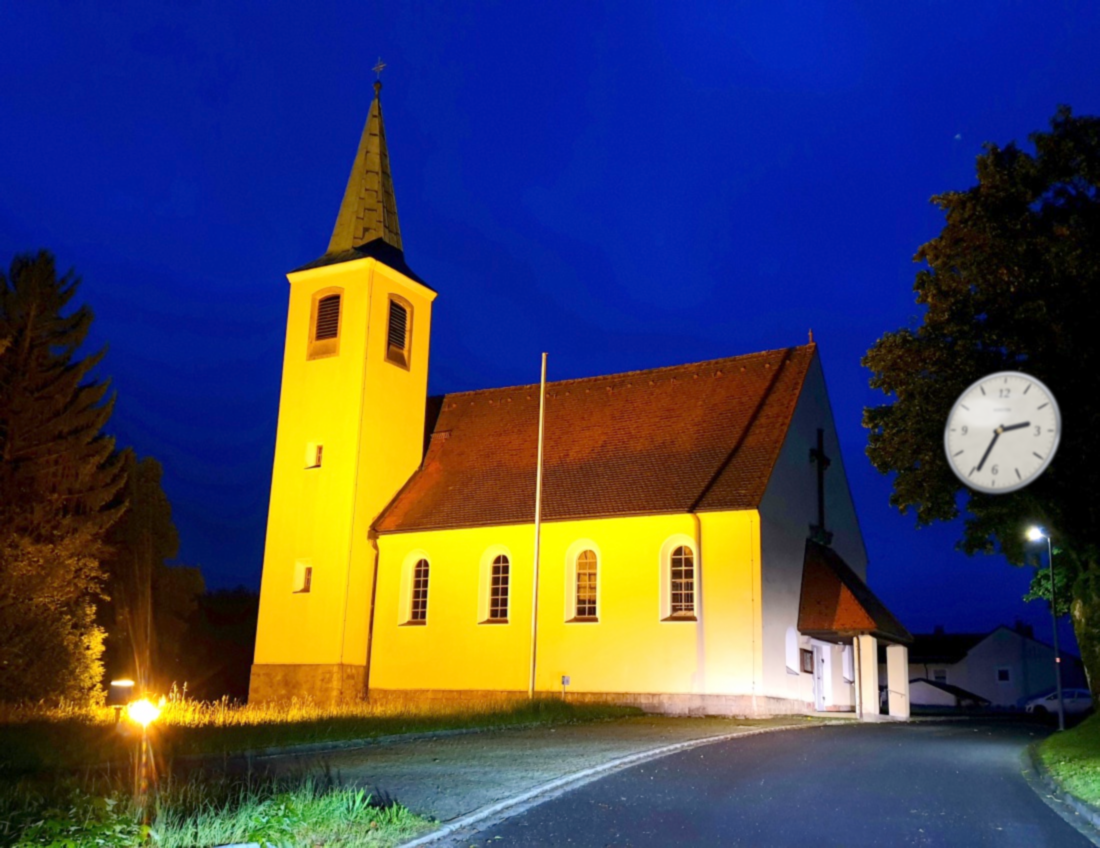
2:34
